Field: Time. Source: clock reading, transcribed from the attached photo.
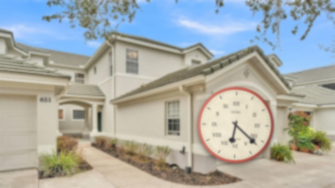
6:22
